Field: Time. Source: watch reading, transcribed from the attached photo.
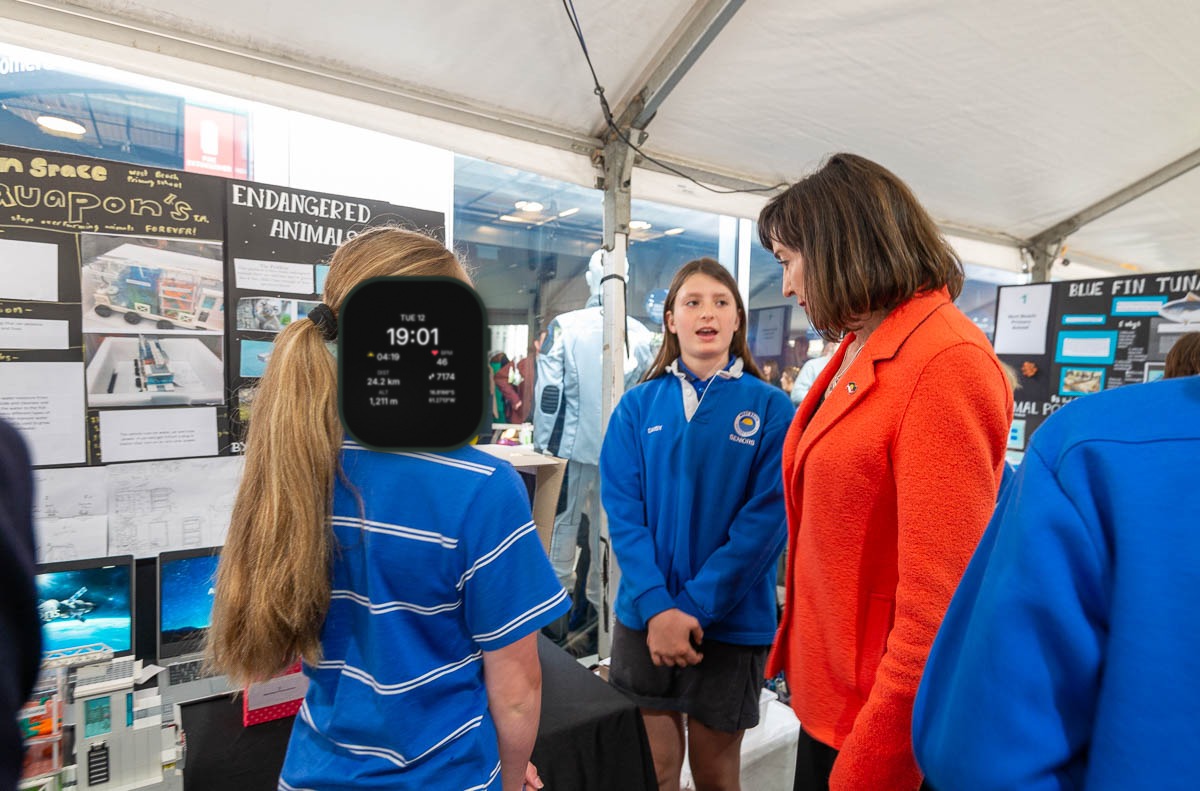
19:01
